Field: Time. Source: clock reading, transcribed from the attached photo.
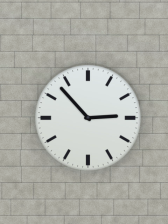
2:53
